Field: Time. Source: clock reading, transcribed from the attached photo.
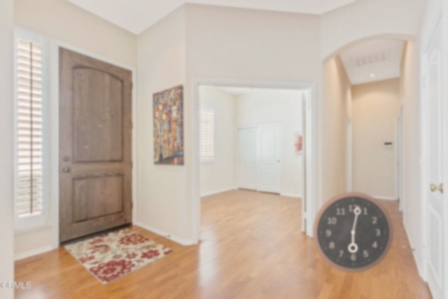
6:02
